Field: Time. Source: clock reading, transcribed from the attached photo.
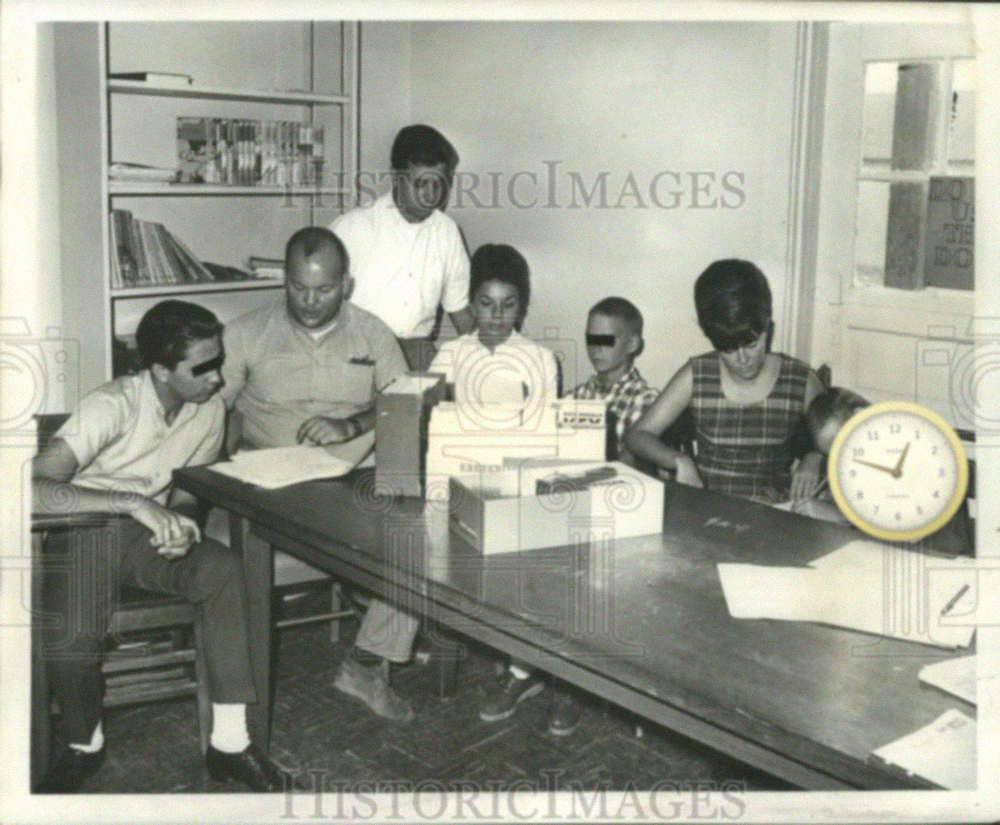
12:48
